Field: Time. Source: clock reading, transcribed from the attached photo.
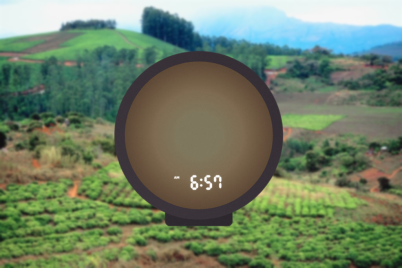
6:57
